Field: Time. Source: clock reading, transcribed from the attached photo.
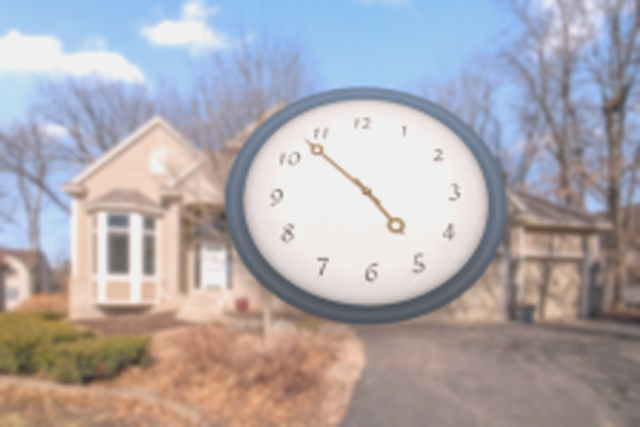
4:53
